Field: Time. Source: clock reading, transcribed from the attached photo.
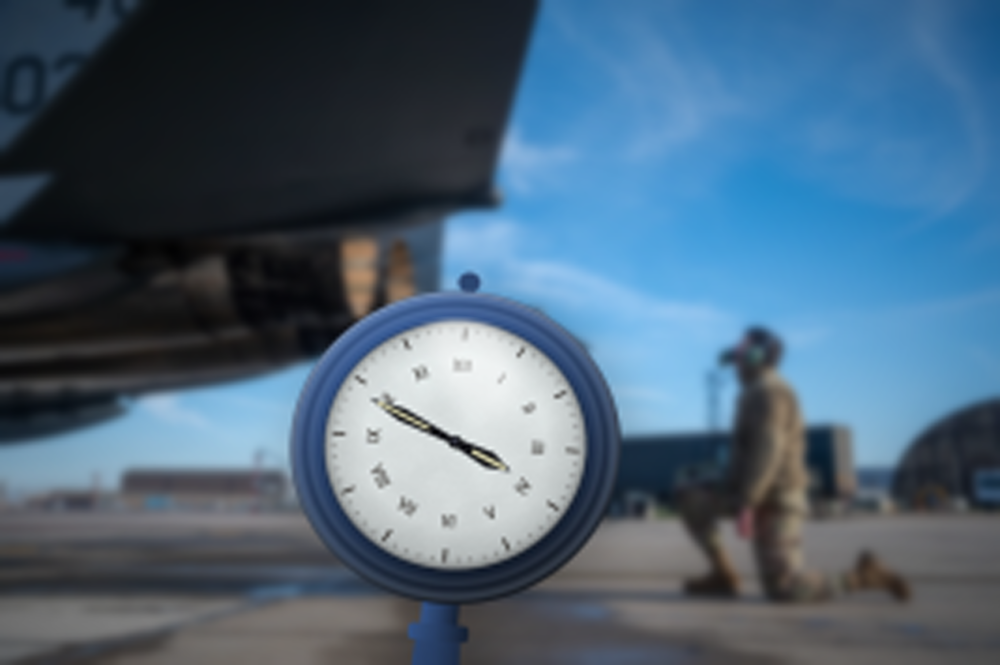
3:49
